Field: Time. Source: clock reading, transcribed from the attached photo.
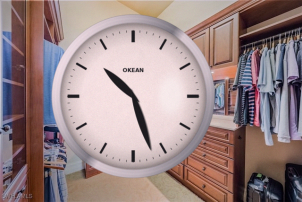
10:27
